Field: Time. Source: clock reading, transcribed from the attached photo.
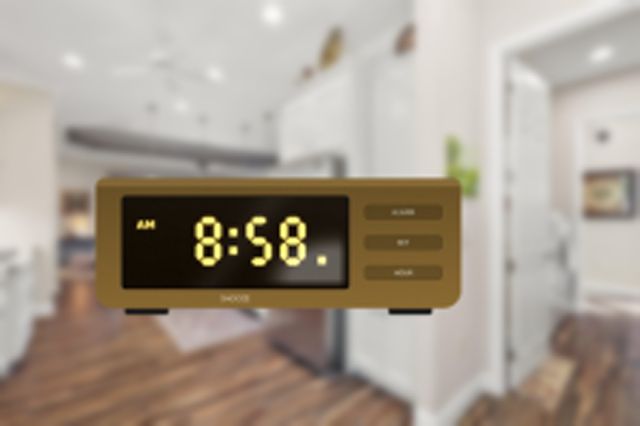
8:58
